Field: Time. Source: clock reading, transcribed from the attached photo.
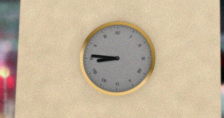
8:46
